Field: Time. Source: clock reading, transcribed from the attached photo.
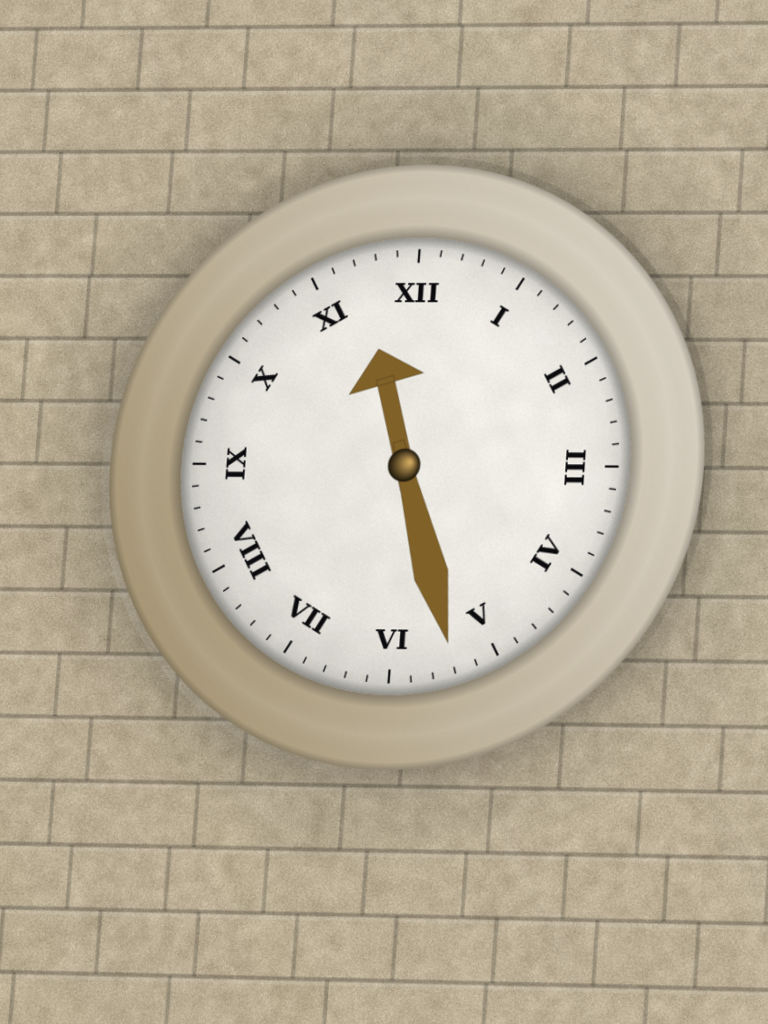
11:27
